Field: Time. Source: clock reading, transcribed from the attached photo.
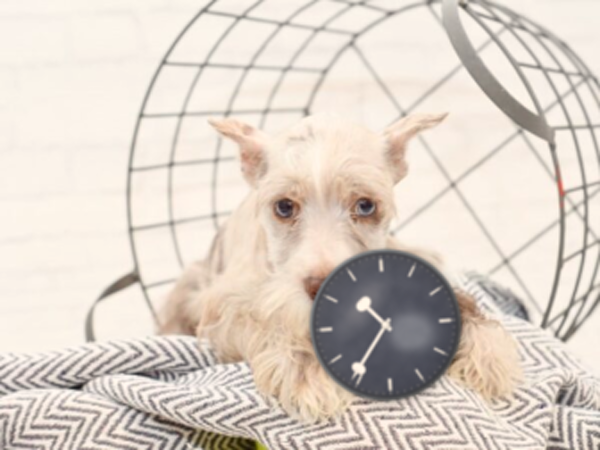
10:36
